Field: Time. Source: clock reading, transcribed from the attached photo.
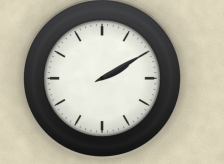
2:10
